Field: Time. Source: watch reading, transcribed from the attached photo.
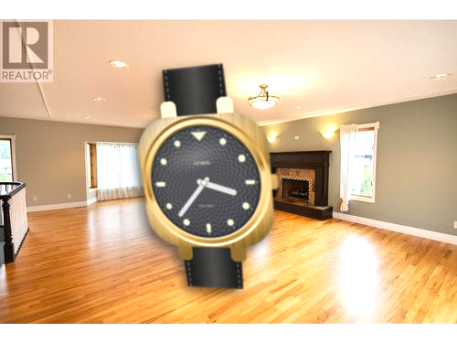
3:37
